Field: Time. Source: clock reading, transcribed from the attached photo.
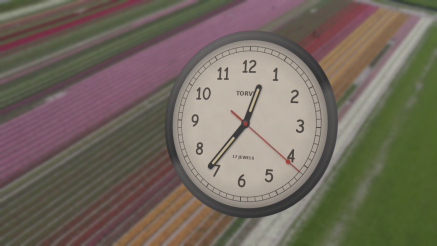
12:36:21
